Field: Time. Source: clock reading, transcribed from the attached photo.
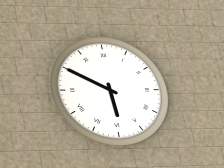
5:50
